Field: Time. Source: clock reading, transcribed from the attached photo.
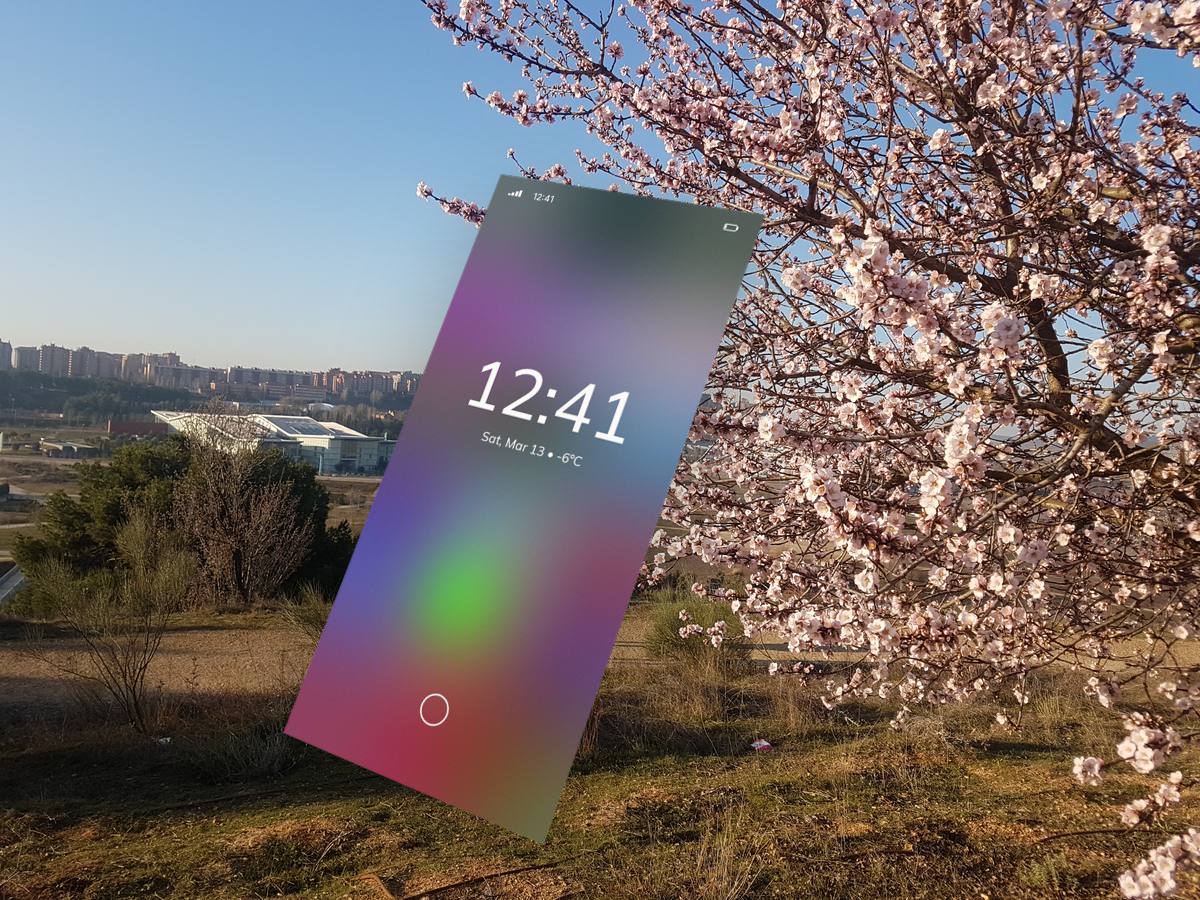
12:41
